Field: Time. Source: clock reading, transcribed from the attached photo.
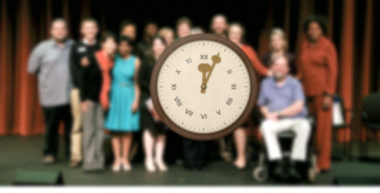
12:04
